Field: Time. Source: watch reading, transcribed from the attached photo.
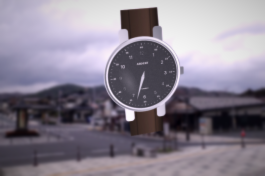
6:33
